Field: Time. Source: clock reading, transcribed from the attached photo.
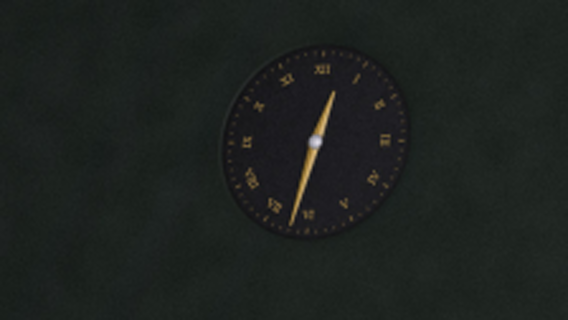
12:32
